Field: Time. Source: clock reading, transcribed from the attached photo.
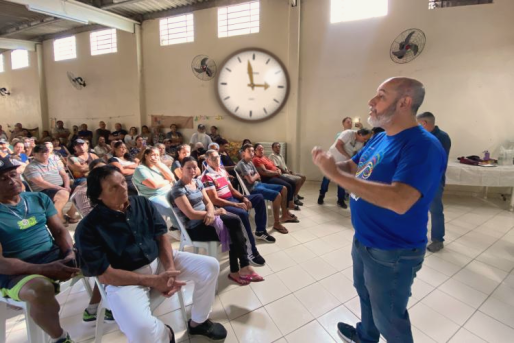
2:58
